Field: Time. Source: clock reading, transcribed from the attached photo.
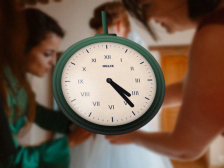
4:24
